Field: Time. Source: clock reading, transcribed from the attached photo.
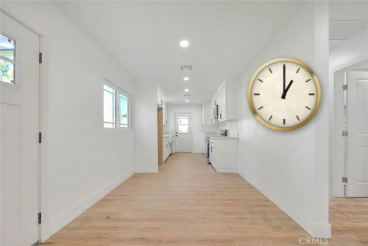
1:00
